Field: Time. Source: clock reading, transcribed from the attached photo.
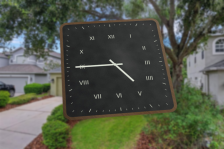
4:45
